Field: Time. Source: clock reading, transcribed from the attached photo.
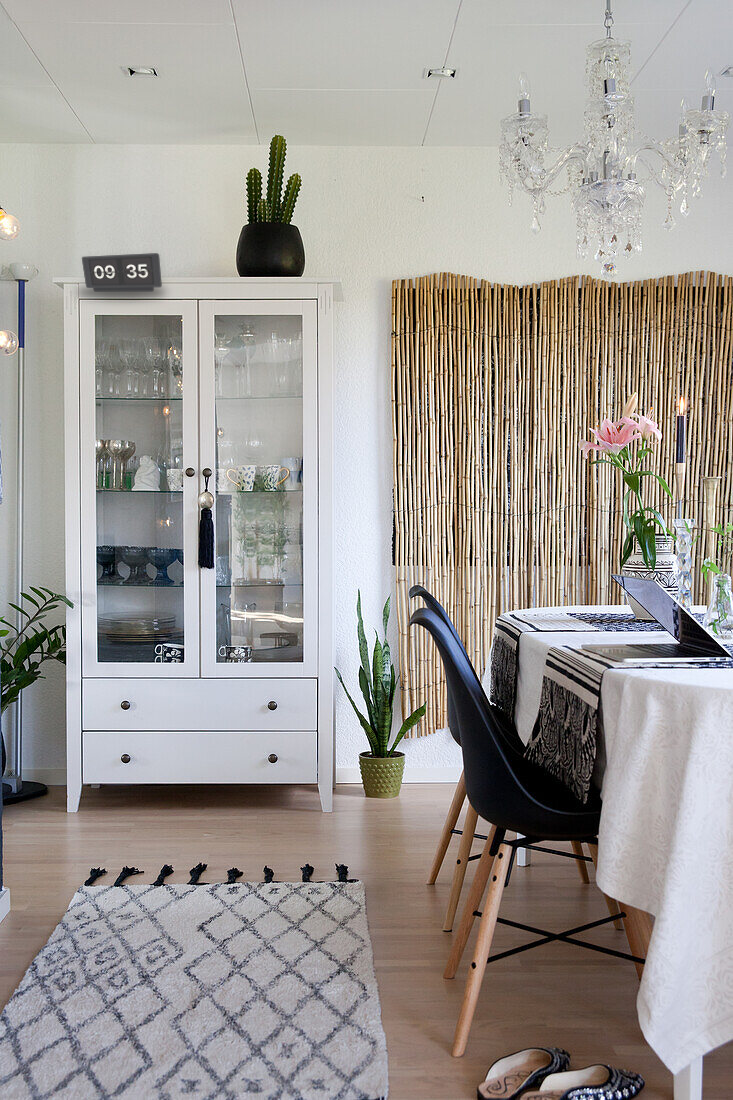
9:35
